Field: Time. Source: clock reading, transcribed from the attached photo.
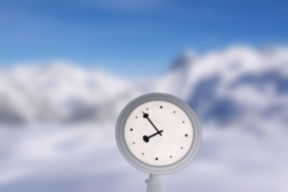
7:53
